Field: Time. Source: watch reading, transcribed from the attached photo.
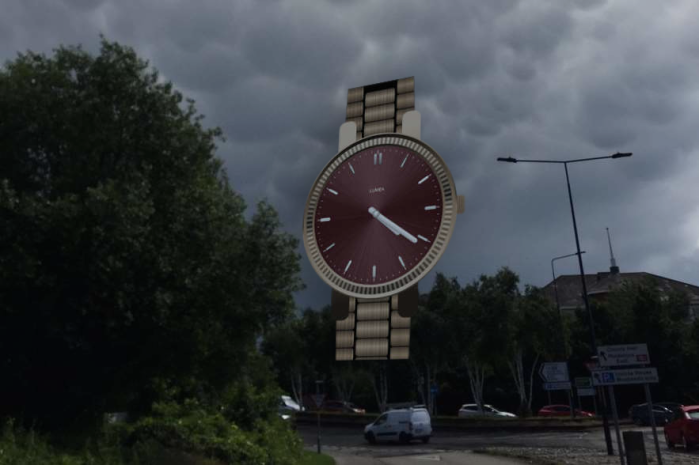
4:21
